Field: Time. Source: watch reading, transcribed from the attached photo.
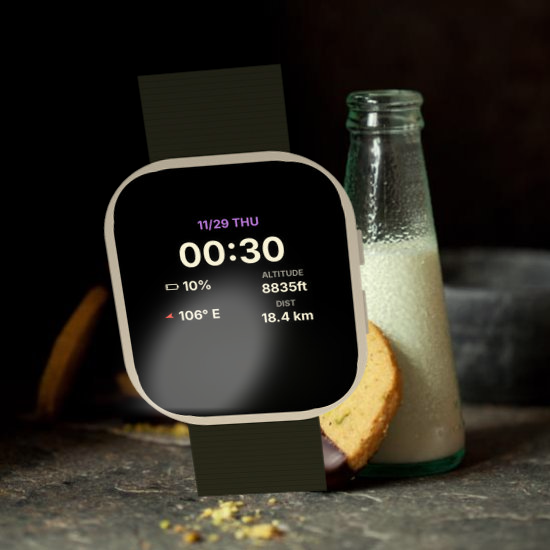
0:30
